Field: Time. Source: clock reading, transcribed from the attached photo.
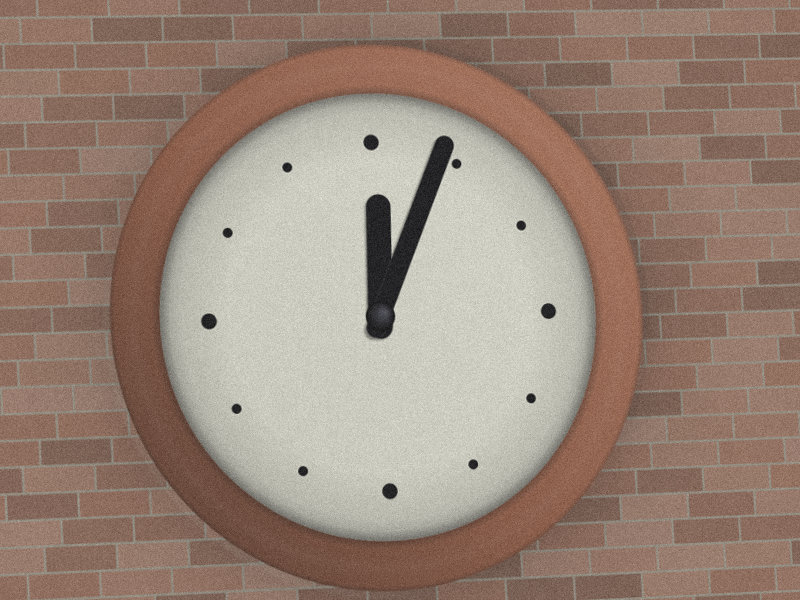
12:04
